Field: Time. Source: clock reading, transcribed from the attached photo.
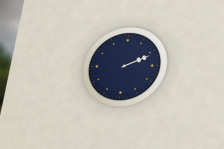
2:11
